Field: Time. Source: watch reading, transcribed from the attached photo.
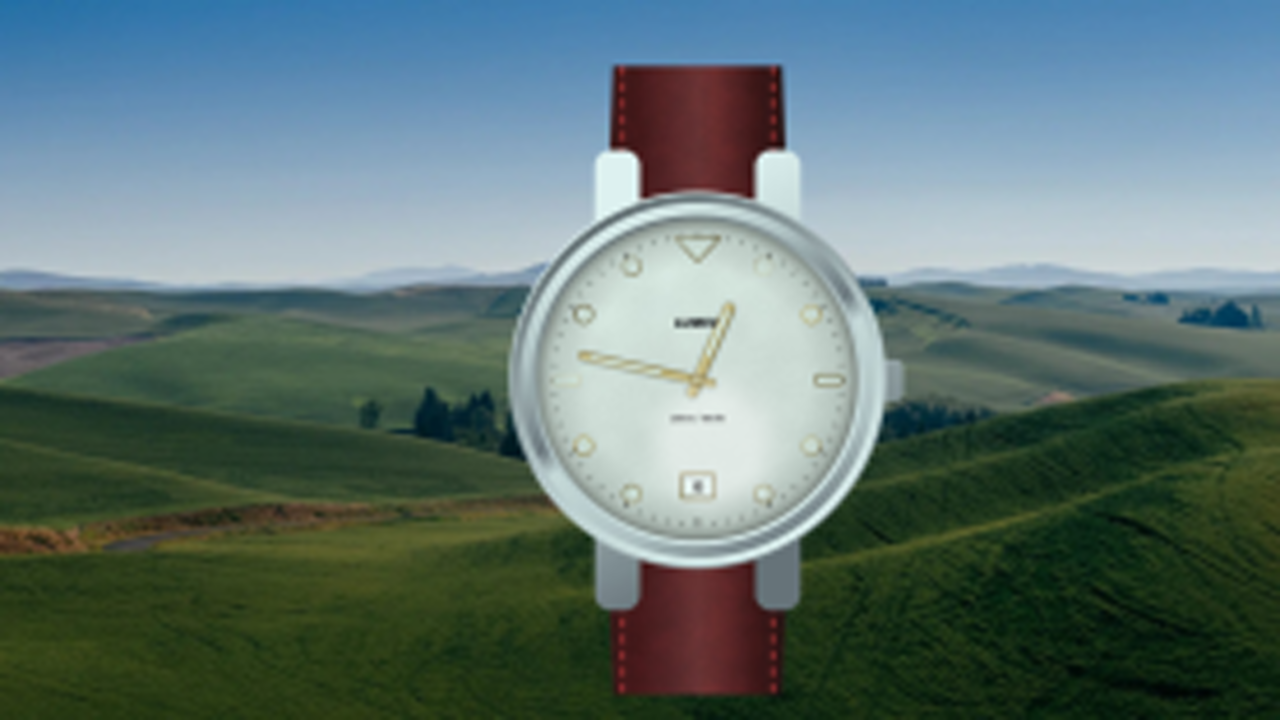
12:47
